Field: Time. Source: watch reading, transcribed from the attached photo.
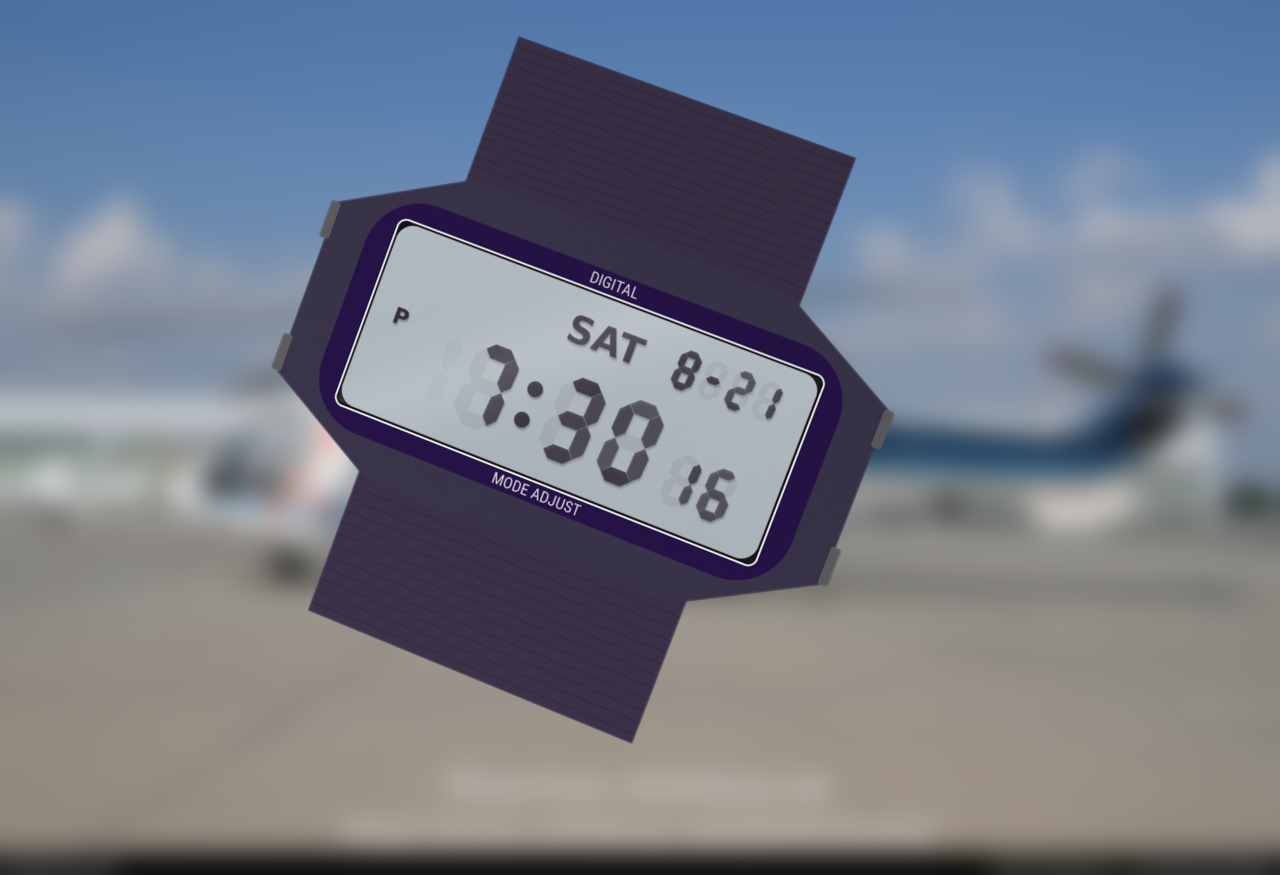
7:30:16
